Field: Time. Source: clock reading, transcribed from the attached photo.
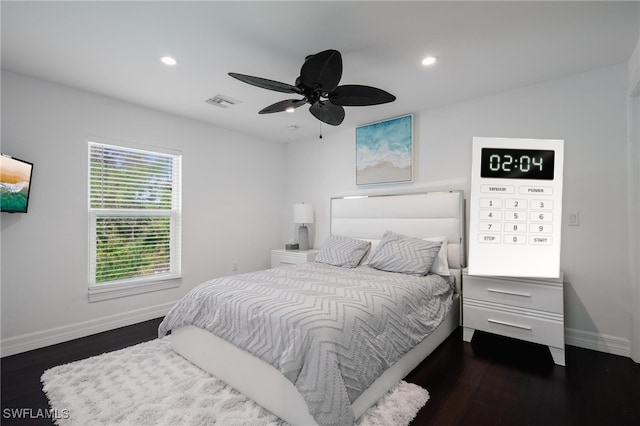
2:04
